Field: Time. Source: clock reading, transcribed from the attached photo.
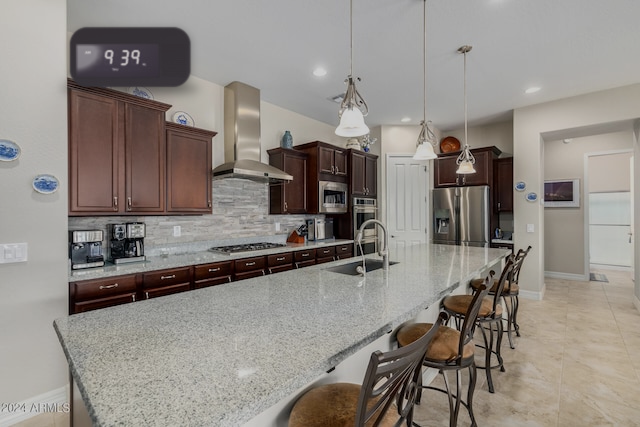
9:39
